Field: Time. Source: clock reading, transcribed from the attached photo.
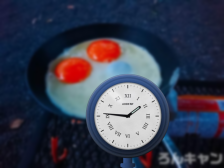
1:46
